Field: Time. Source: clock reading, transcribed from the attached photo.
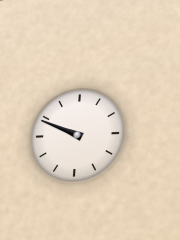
9:49
